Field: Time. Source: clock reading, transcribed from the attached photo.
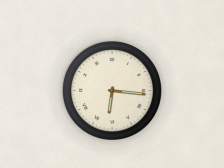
6:16
